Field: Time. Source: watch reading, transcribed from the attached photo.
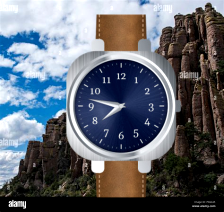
7:47
